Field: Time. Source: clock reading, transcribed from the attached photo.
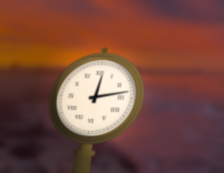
12:13
